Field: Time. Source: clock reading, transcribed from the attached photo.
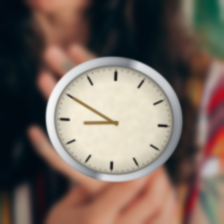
8:50
